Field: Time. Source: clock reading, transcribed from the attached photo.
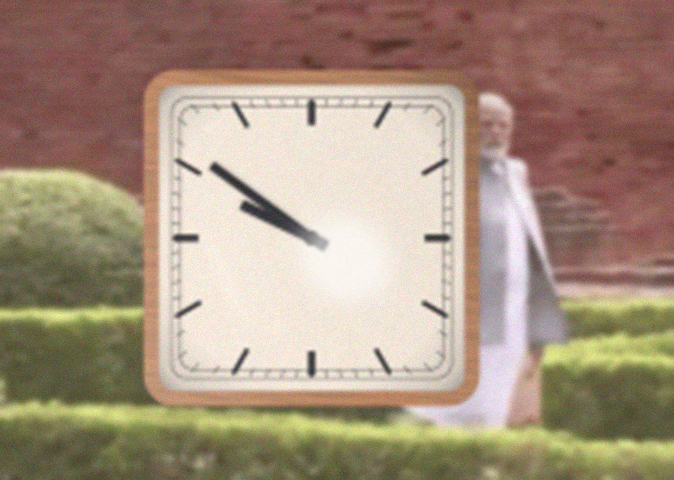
9:51
